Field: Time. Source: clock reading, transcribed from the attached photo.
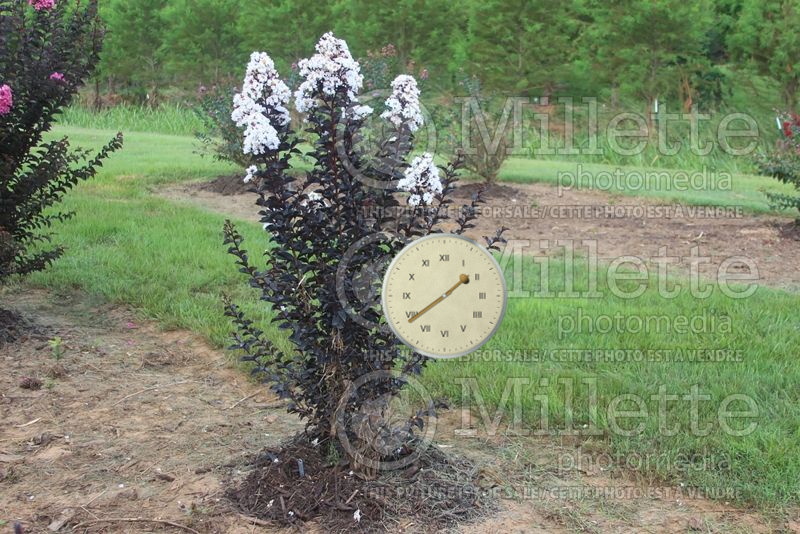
1:39
